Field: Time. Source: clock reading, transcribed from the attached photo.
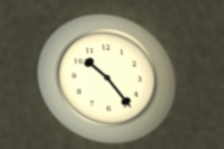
10:24
